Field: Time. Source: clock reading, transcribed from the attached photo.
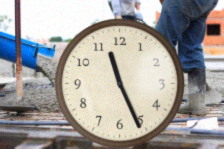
11:26
